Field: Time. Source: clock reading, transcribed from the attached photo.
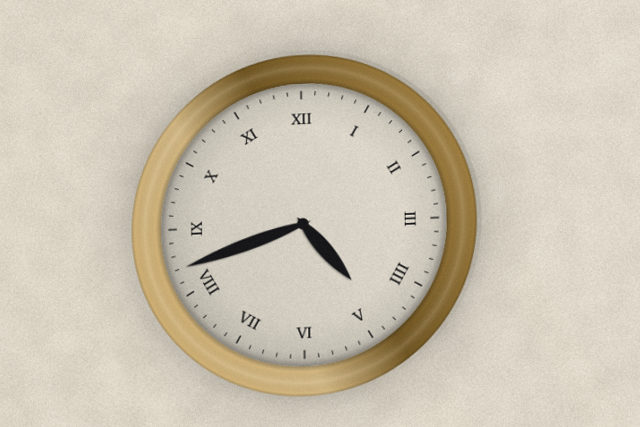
4:42
